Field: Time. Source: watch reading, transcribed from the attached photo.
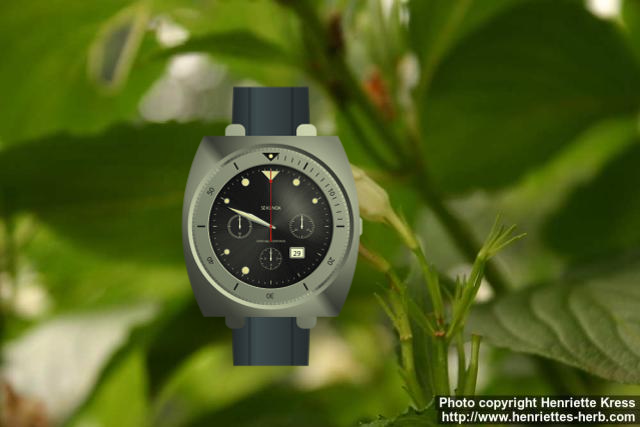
9:49
